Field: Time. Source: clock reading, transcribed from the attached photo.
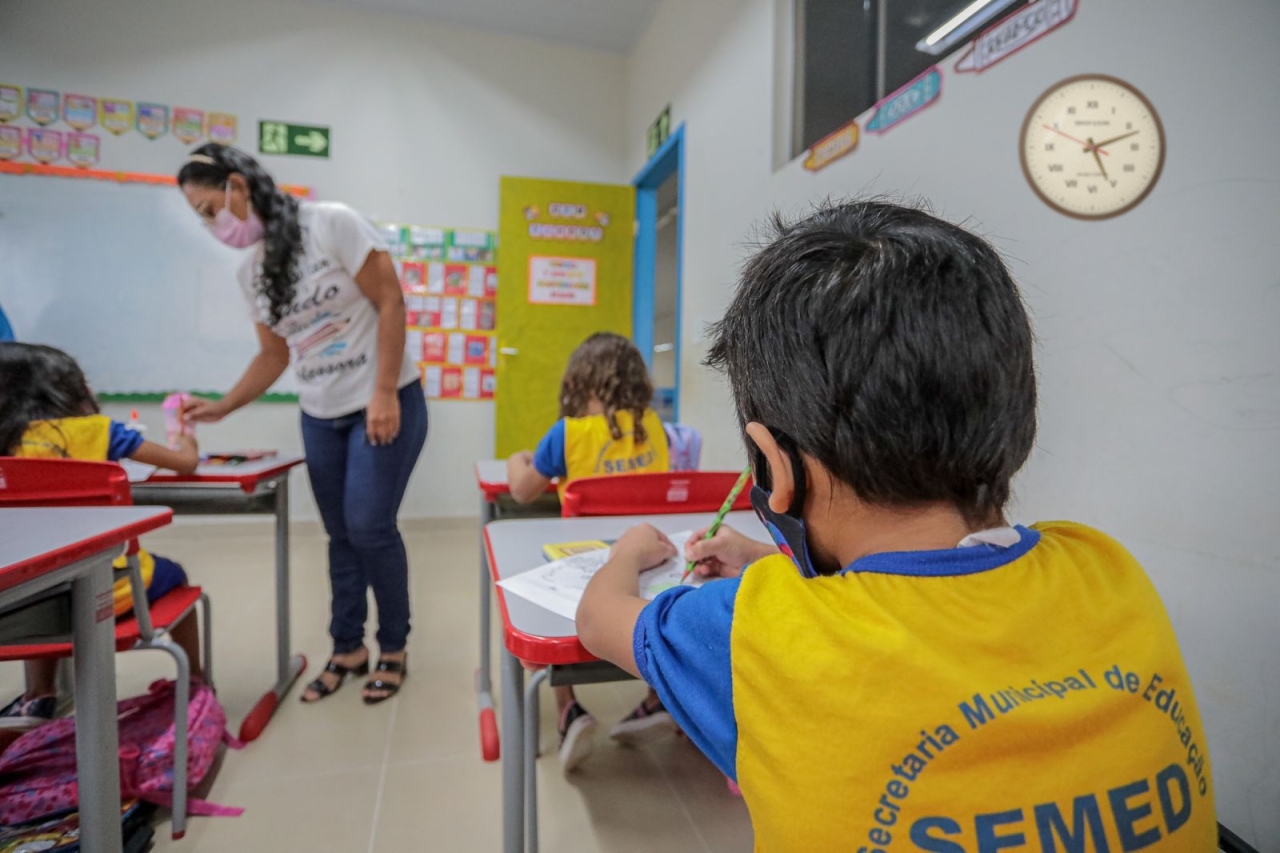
5:11:49
